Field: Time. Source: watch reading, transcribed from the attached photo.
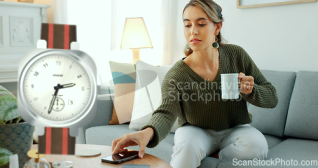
2:33
